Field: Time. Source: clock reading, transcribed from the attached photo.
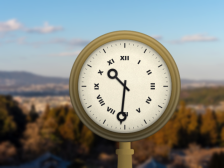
10:31
